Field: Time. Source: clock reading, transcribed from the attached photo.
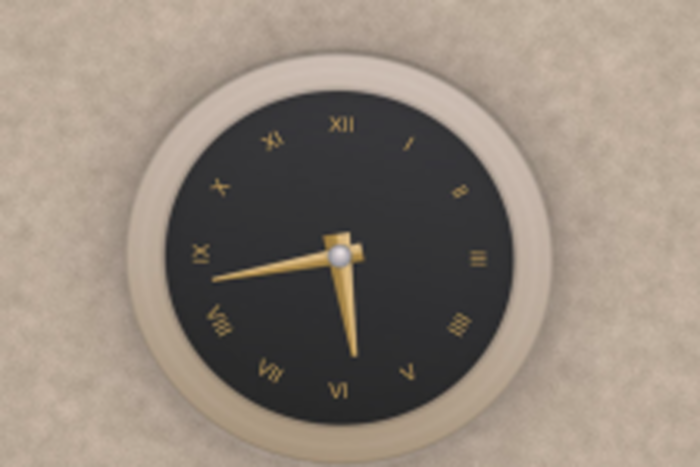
5:43
